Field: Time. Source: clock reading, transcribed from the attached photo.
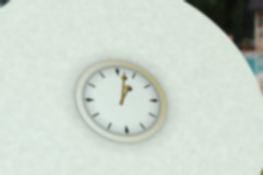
1:02
